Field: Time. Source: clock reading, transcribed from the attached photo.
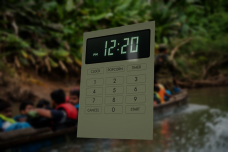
12:20
